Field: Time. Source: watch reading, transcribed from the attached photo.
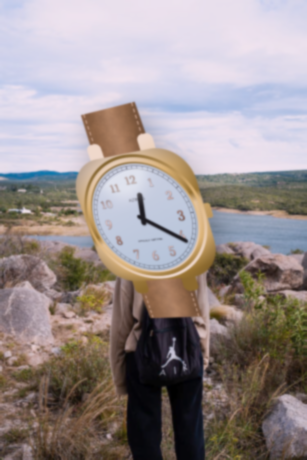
12:21
